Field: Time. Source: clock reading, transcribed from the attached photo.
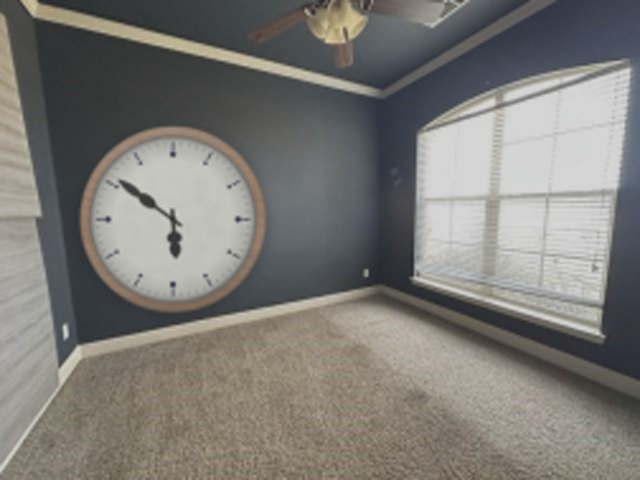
5:51
